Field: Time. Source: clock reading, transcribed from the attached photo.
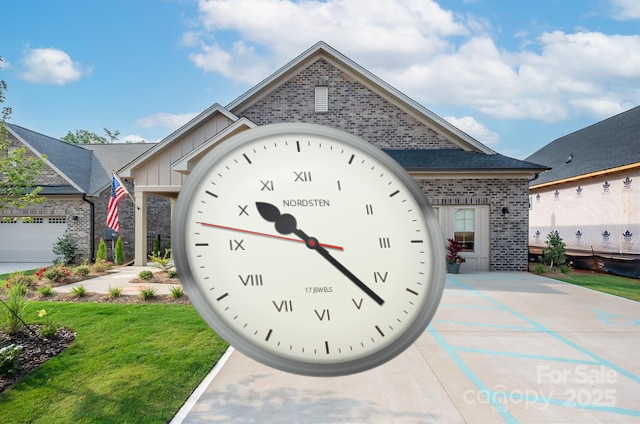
10:22:47
